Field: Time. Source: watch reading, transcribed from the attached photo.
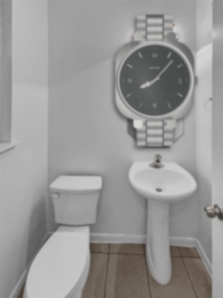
8:07
